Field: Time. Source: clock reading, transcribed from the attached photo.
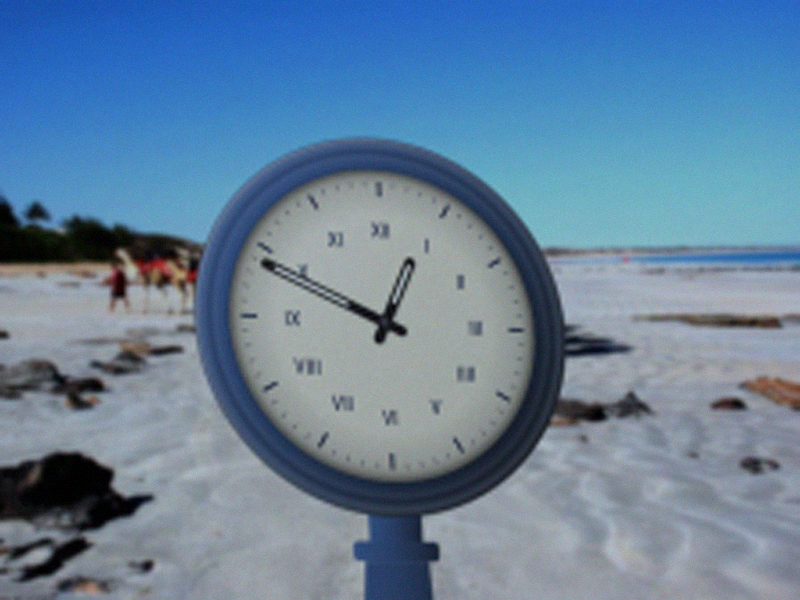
12:49
